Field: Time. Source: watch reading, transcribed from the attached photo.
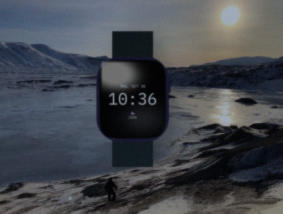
10:36
